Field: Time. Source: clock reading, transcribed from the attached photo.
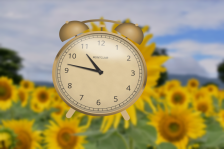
10:47
